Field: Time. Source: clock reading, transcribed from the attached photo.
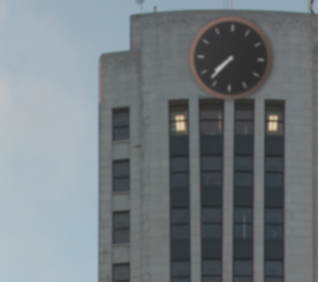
7:37
